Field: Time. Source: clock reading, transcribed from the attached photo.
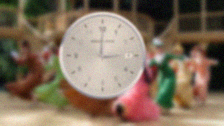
3:00
